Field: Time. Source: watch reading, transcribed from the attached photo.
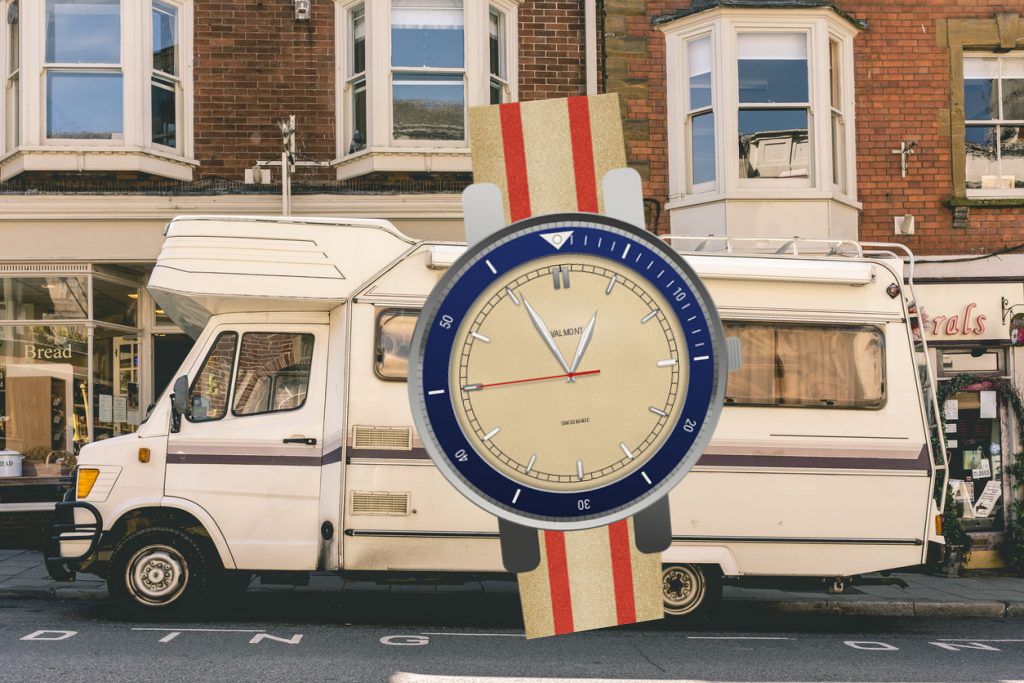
12:55:45
